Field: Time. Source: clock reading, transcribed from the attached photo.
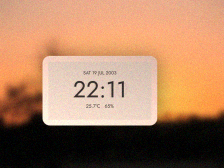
22:11
